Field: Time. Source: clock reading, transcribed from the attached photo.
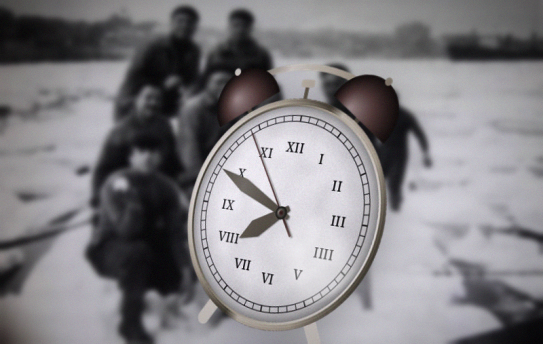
7:48:54
